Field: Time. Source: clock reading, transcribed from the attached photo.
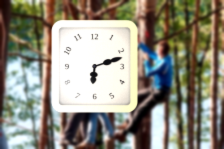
6:12
